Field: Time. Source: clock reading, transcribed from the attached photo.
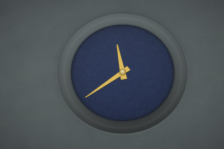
11:39
